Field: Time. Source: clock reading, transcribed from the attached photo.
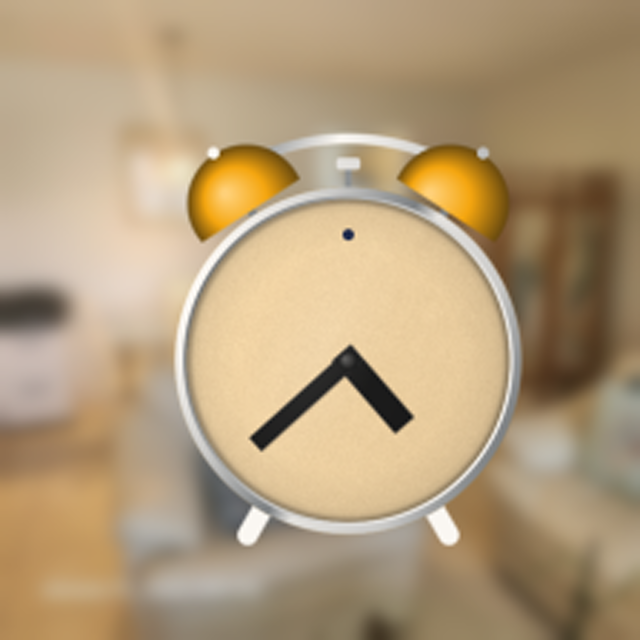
4:38
